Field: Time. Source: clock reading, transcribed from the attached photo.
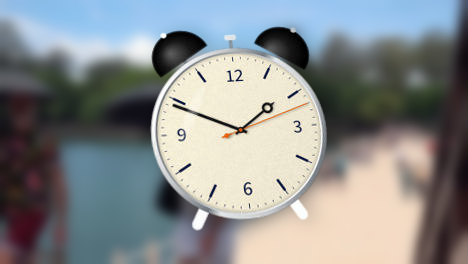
1:49:12
